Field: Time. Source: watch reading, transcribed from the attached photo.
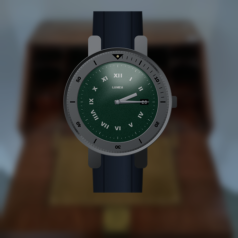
2:15
